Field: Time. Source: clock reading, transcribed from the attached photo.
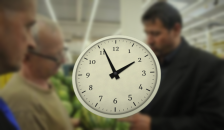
1:56
